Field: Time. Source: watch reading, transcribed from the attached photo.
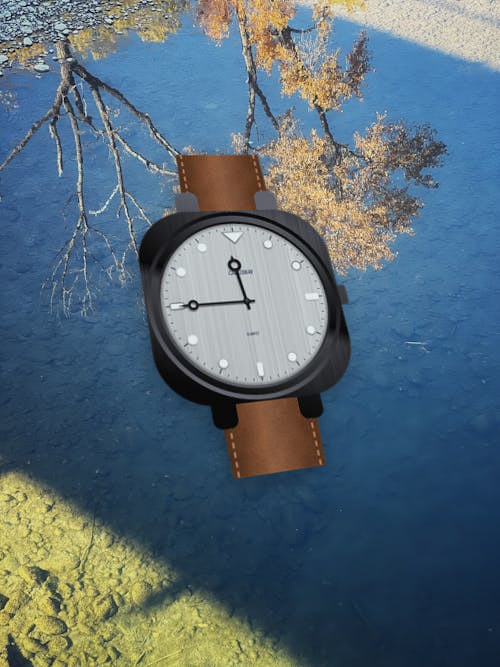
11:45
